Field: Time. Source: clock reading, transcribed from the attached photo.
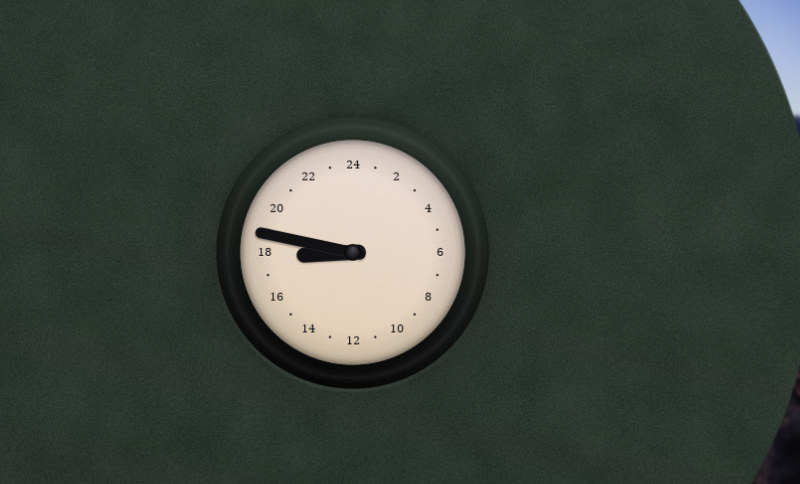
17:47
